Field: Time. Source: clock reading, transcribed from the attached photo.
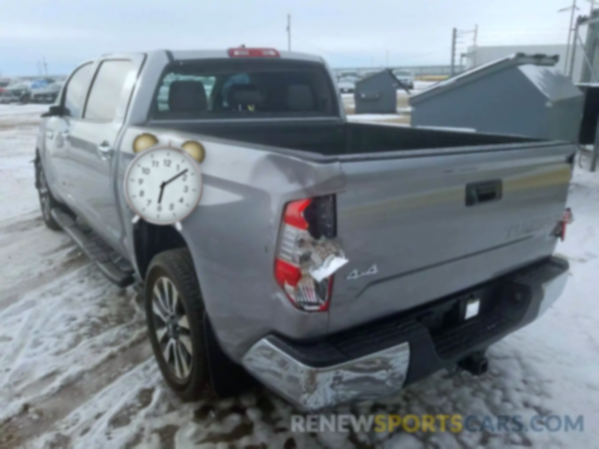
6:08
